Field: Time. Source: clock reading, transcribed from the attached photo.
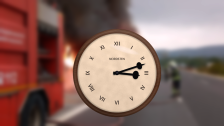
3:12
